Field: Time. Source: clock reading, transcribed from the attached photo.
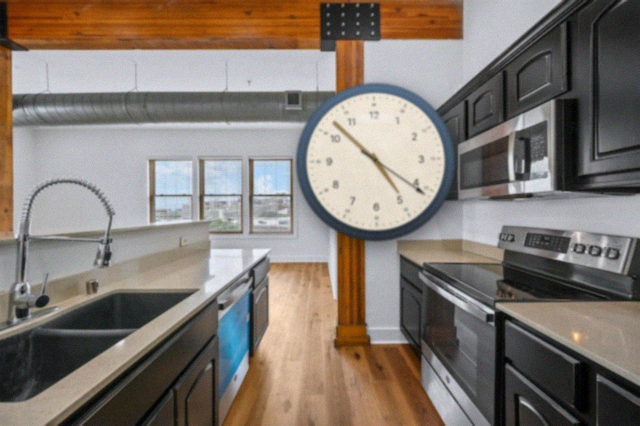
4:52:21
